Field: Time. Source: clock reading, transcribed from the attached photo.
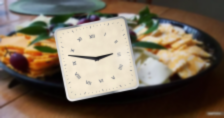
2:48
